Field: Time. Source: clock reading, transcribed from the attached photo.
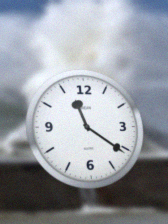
11:21
